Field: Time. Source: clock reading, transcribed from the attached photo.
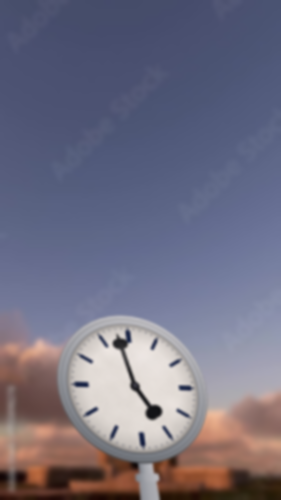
4:58
